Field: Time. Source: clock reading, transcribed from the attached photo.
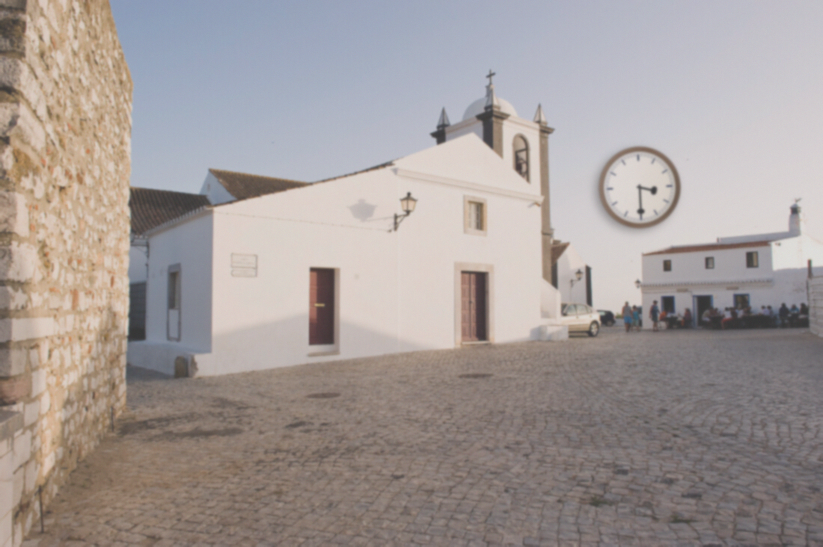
3:30
